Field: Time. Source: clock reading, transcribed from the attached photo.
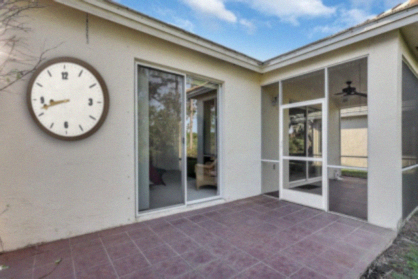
8:42
